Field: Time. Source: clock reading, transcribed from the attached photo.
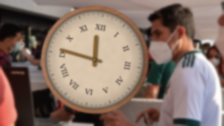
11:46
